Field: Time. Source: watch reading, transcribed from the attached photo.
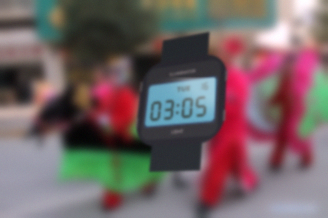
3:05
